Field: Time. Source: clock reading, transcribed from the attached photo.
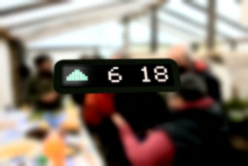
6:18
